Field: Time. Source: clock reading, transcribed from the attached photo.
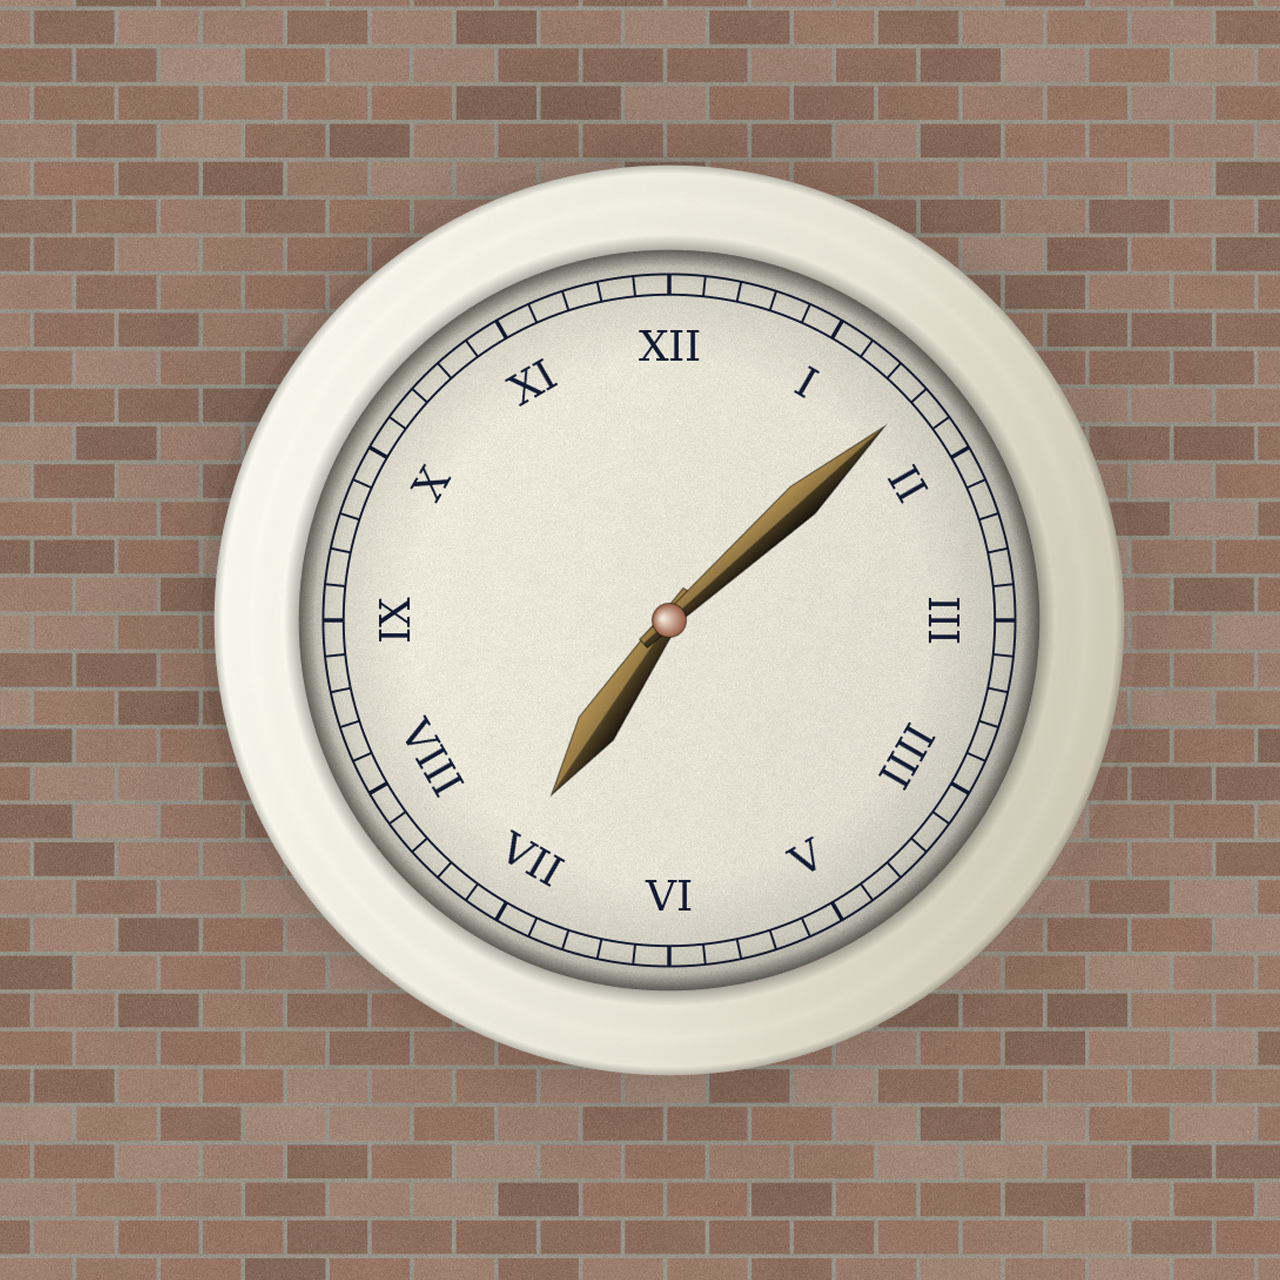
7:08
